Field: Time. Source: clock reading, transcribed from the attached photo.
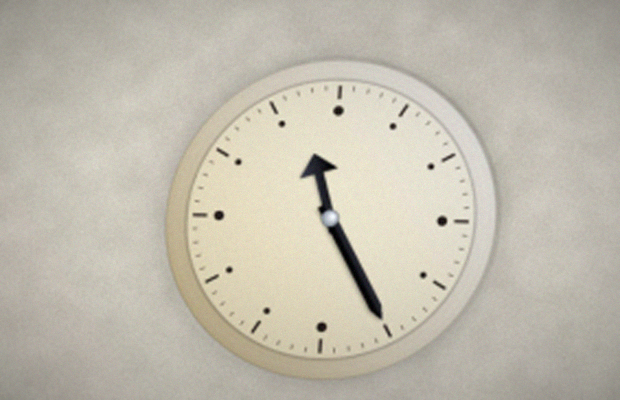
11:25
